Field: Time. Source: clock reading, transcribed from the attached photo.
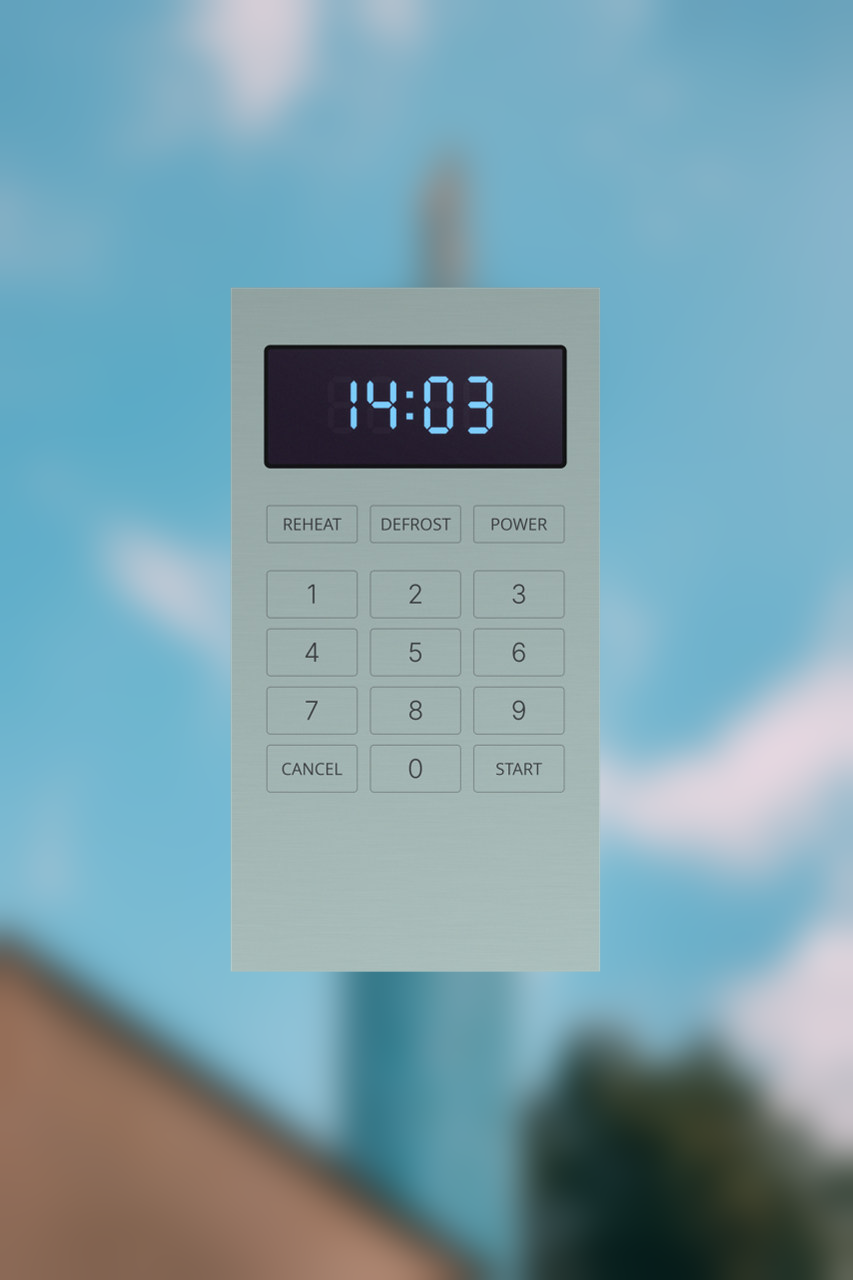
14:03
